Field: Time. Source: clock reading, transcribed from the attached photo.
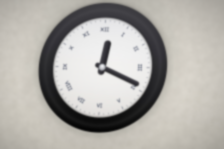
12:19
